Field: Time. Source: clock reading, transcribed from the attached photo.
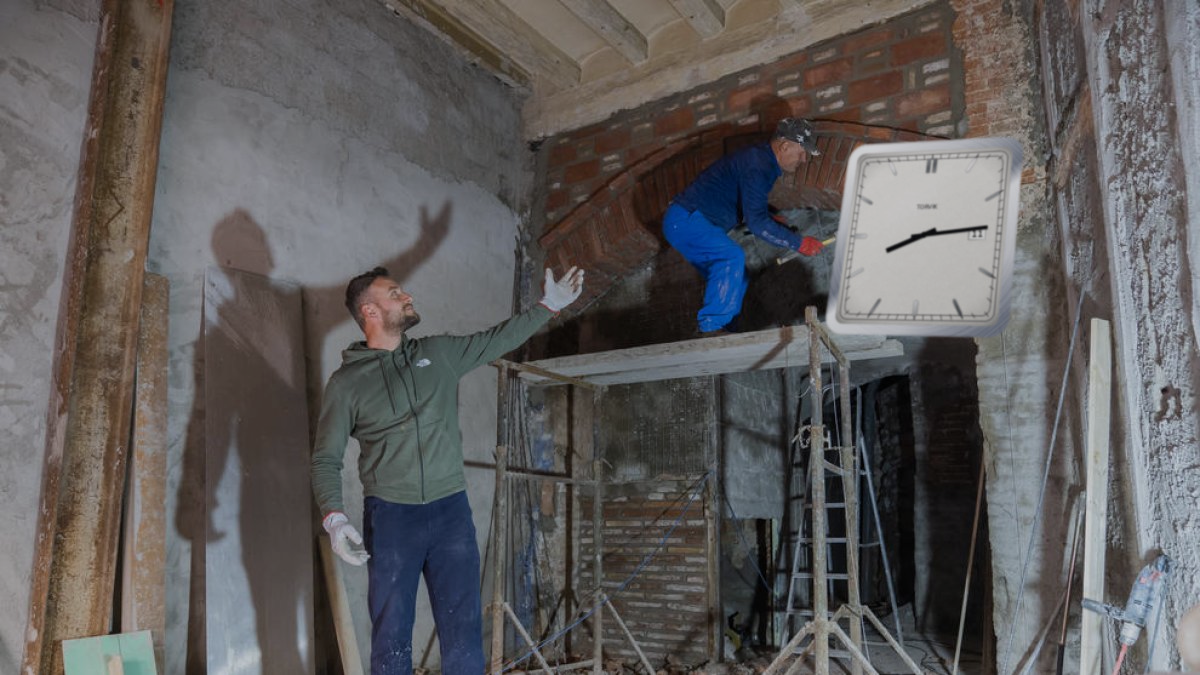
8:14
